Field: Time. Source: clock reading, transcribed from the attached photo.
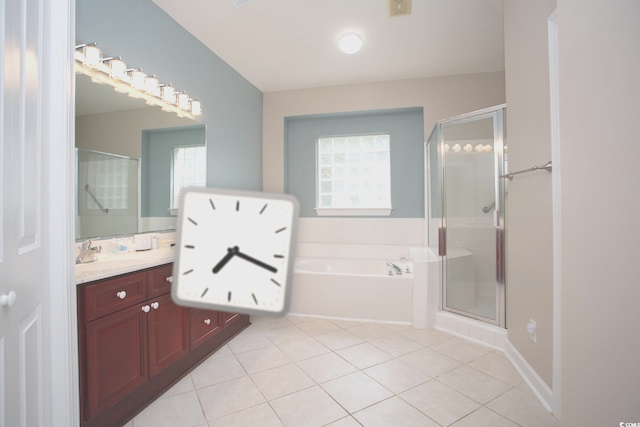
7:18
